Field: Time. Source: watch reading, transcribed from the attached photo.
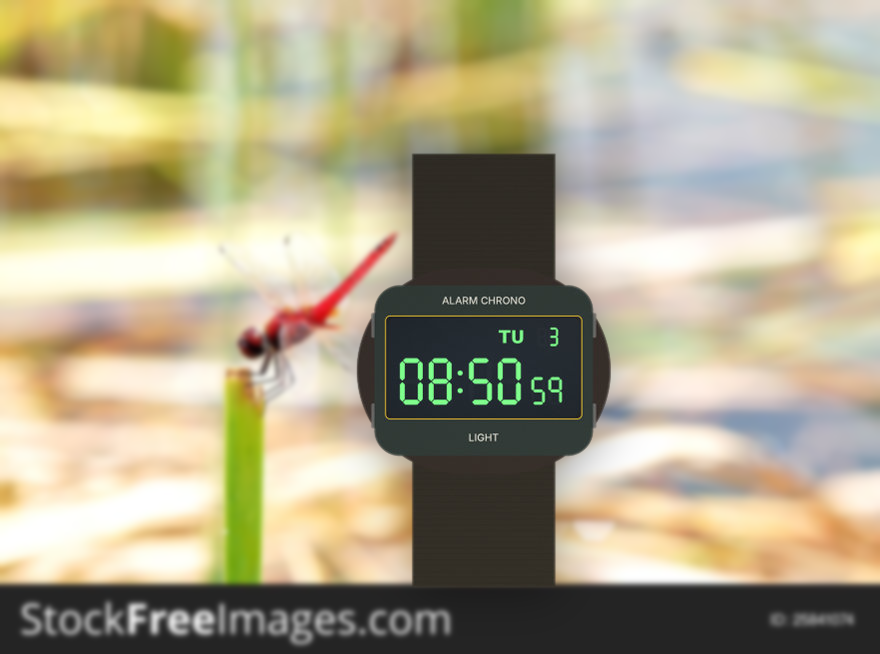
8:50:59
